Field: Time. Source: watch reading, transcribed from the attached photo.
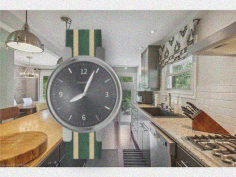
8:04
